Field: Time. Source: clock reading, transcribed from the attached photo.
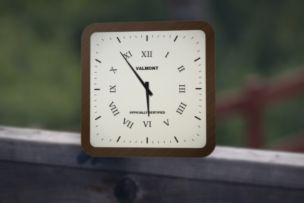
5:54
